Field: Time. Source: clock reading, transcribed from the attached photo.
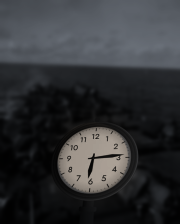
6:14
